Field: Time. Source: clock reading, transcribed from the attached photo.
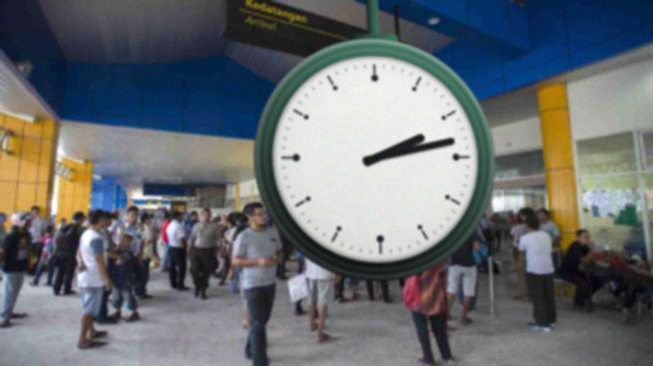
2:13
